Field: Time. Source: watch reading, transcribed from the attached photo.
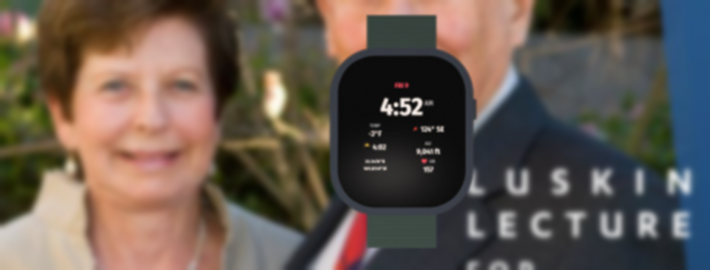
4:52
